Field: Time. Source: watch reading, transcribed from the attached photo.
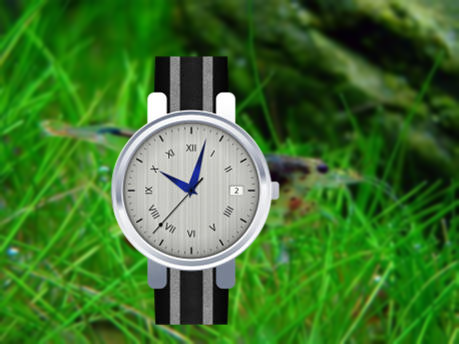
10:02:37
